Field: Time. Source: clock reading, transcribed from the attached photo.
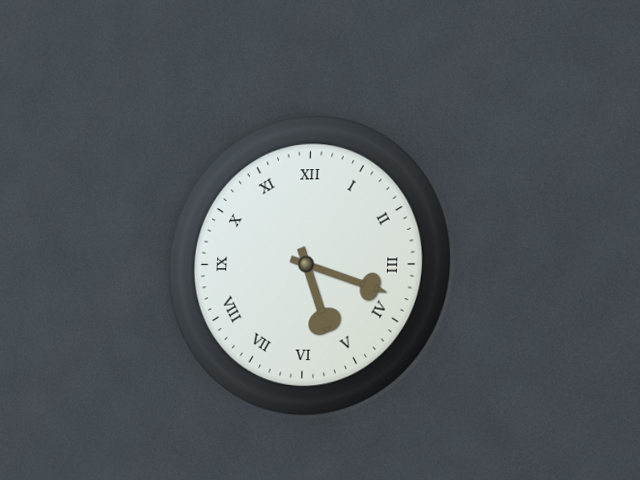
5:18
